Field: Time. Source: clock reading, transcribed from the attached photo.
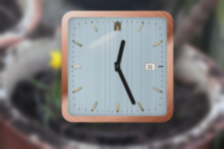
12:26
